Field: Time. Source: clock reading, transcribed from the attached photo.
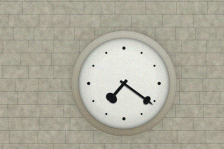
7:21
